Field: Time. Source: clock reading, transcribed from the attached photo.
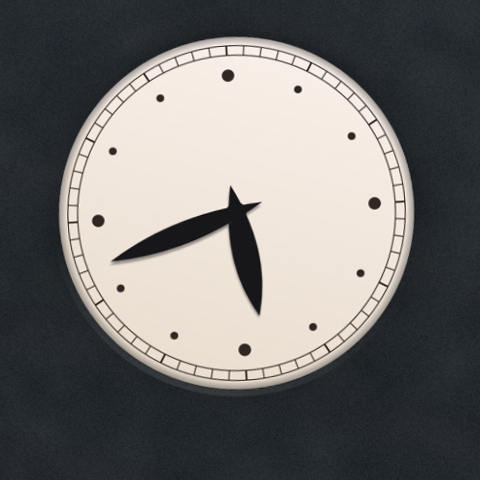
5:42
